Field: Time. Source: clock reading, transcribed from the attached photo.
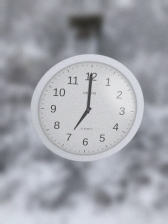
7:00
